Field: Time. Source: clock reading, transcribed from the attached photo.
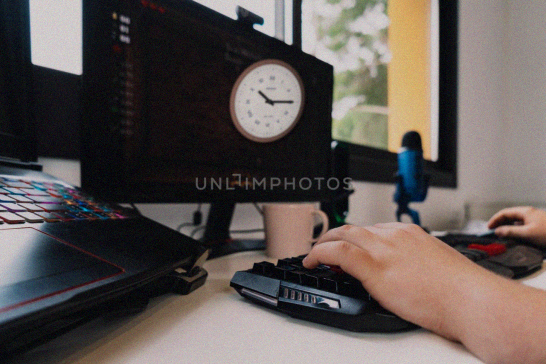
10:15
